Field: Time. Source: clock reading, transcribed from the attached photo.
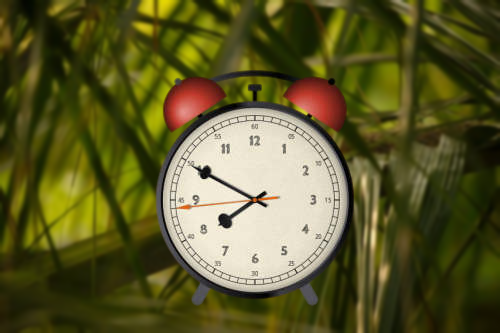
7:49:44
